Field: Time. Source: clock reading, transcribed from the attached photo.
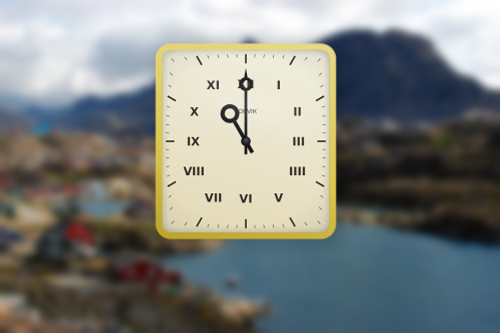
11:00
